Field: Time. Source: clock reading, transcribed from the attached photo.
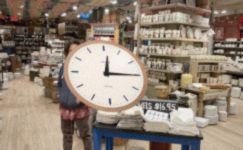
12:15
